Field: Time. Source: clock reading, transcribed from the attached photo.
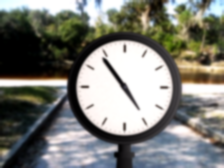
4:54
